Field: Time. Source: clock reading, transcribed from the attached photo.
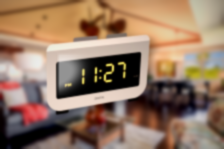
11:27
